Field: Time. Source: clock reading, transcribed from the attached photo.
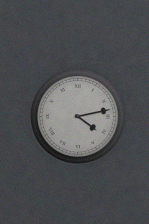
4:13
